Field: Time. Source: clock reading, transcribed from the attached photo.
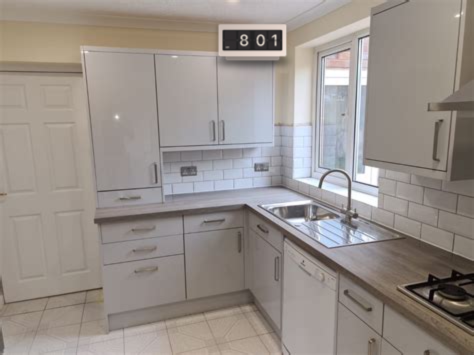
8:01
